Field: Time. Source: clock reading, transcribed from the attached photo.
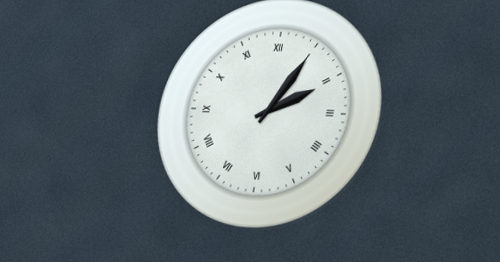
2:05
